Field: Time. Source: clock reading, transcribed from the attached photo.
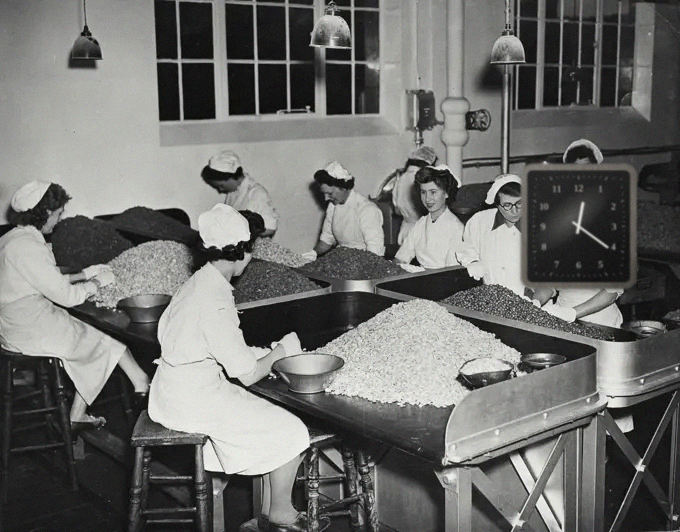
12:21
